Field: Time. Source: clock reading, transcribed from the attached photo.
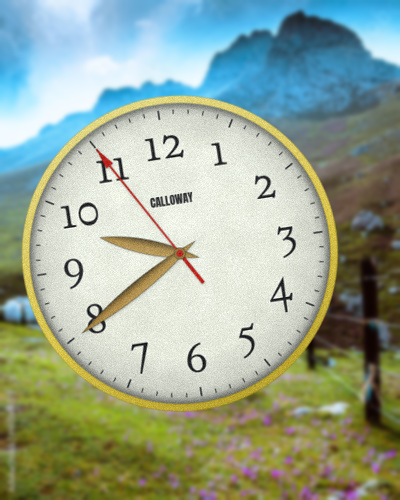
9:39:55
